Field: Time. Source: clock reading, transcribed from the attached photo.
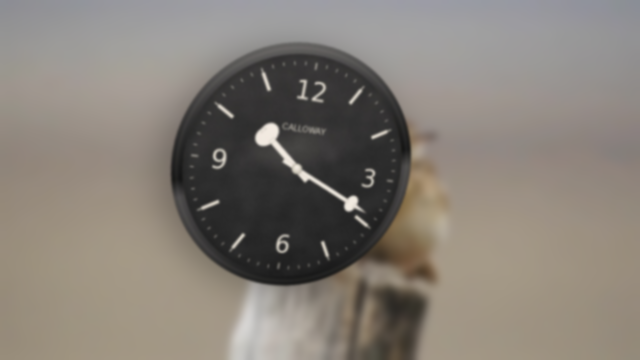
10:19
